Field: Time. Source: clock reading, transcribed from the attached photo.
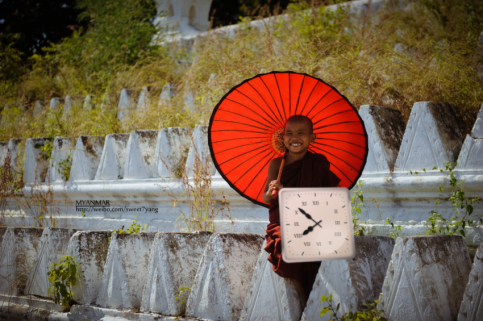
7:52
